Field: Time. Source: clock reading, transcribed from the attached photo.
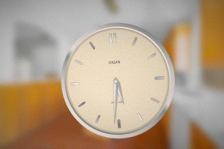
5:31
